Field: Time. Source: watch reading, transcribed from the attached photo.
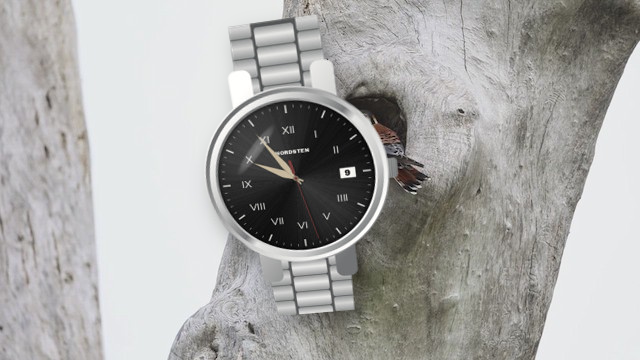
9:54:28
